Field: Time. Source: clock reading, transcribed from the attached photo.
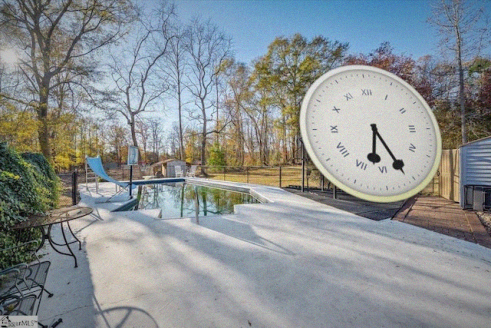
6:26
